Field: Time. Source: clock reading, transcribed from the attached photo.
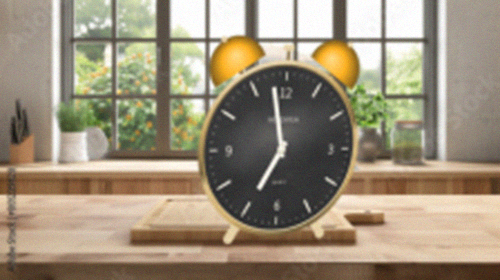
6:58
